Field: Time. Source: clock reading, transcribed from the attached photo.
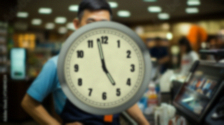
4:58
